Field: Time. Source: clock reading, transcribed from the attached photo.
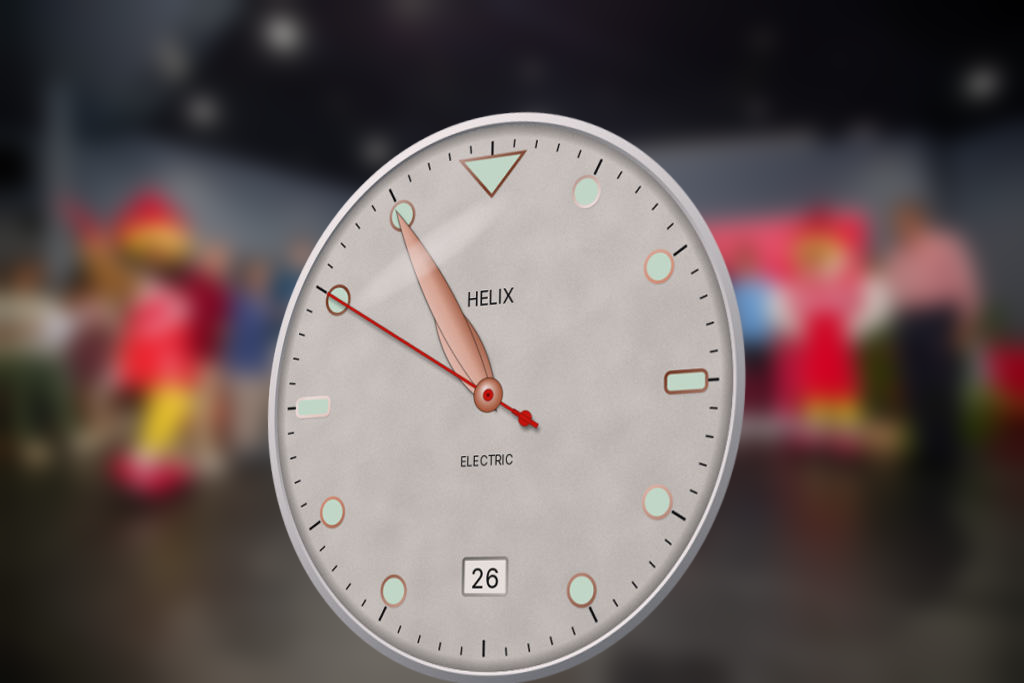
10:54:50
